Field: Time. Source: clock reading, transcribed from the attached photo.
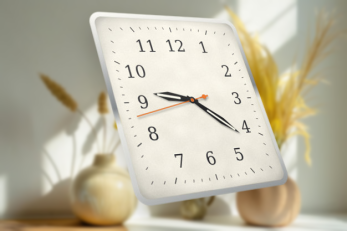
9:21:43
